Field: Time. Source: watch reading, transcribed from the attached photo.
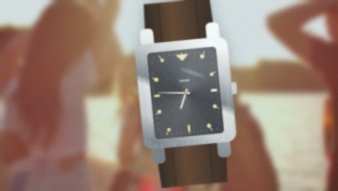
6:46
